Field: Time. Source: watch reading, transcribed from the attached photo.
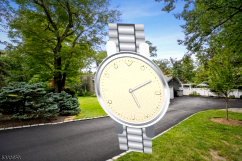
5:10
